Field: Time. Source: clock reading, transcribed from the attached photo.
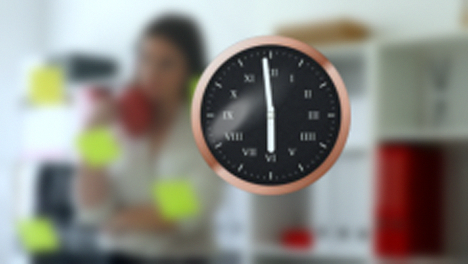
5:59
